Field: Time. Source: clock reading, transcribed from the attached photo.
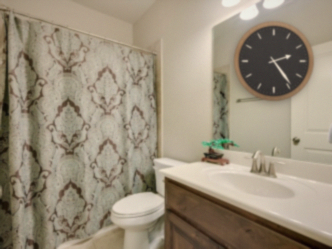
2:24
